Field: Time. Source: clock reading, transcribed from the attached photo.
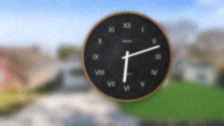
6:12
